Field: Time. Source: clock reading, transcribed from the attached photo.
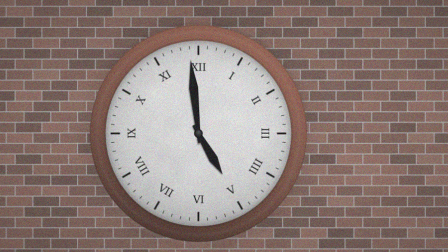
4:59
